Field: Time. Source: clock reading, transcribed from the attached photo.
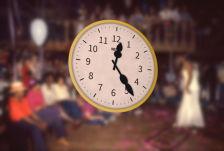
12:24
